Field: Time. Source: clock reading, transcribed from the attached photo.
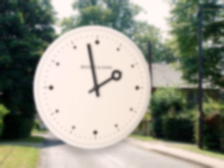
1:58
